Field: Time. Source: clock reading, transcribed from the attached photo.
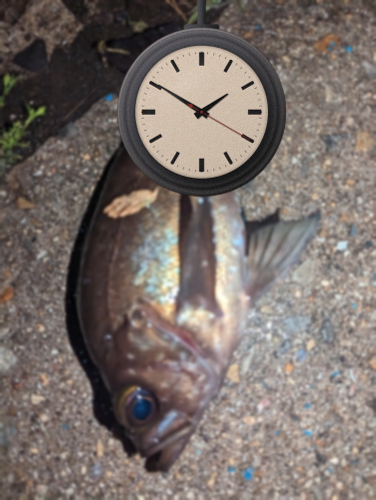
1:50:20
